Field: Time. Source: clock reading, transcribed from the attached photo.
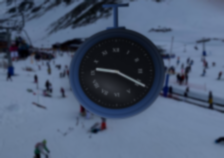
9:20
